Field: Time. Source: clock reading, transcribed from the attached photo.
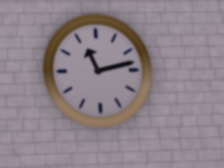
11:13
